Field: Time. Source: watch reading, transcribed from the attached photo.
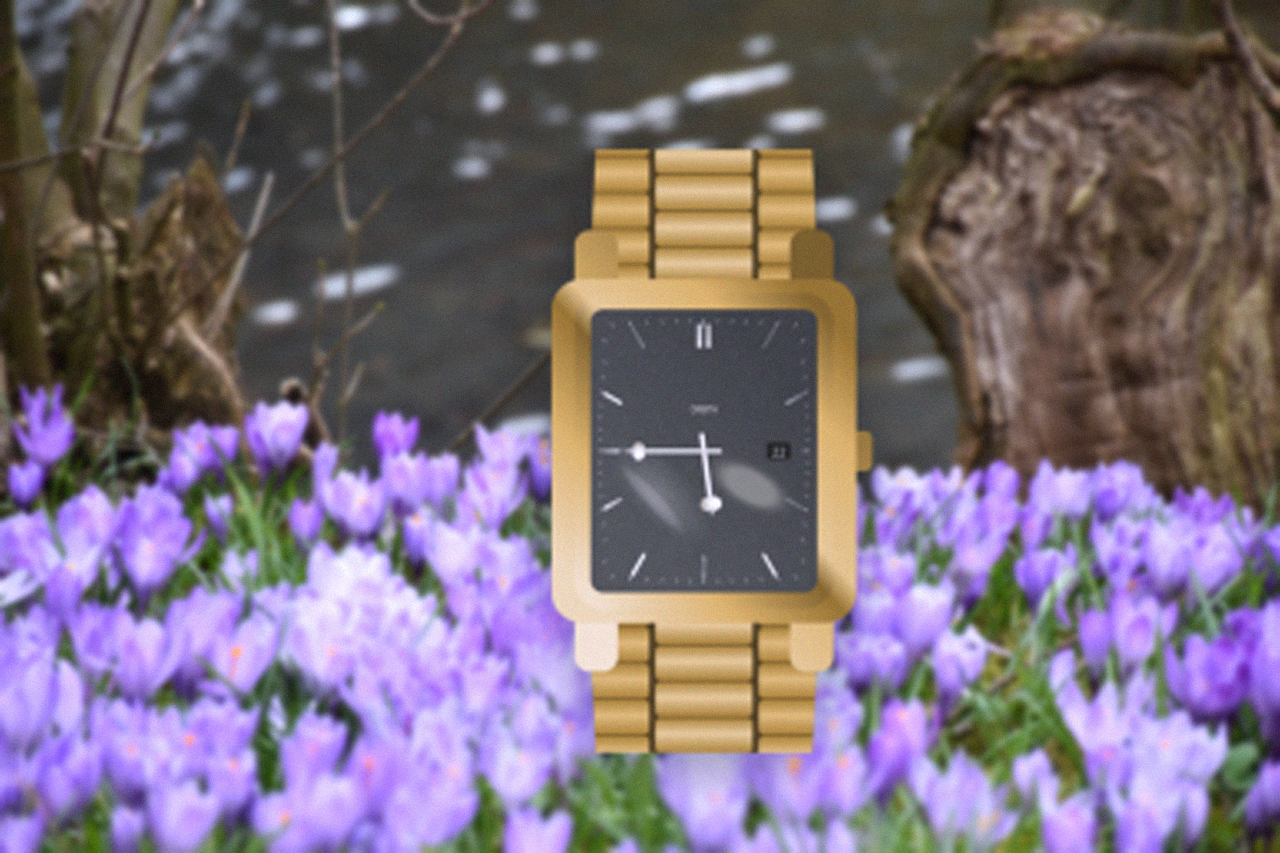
5:45
